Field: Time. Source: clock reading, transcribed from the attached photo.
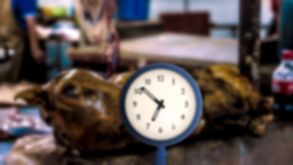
6:52
